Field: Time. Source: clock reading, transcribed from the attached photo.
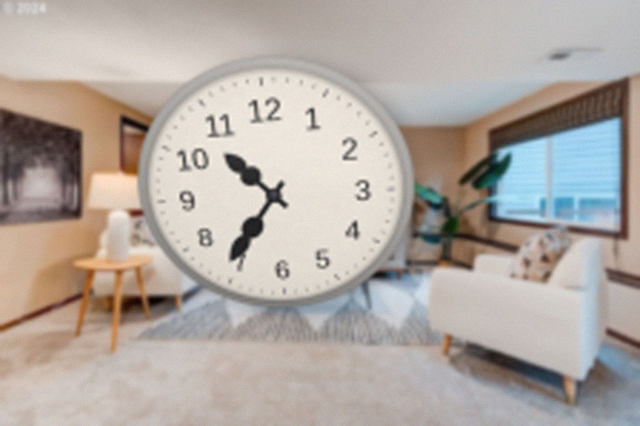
10:36
